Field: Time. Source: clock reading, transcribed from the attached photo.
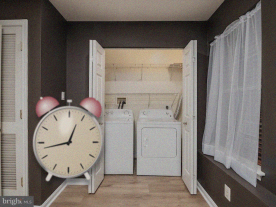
12:43
